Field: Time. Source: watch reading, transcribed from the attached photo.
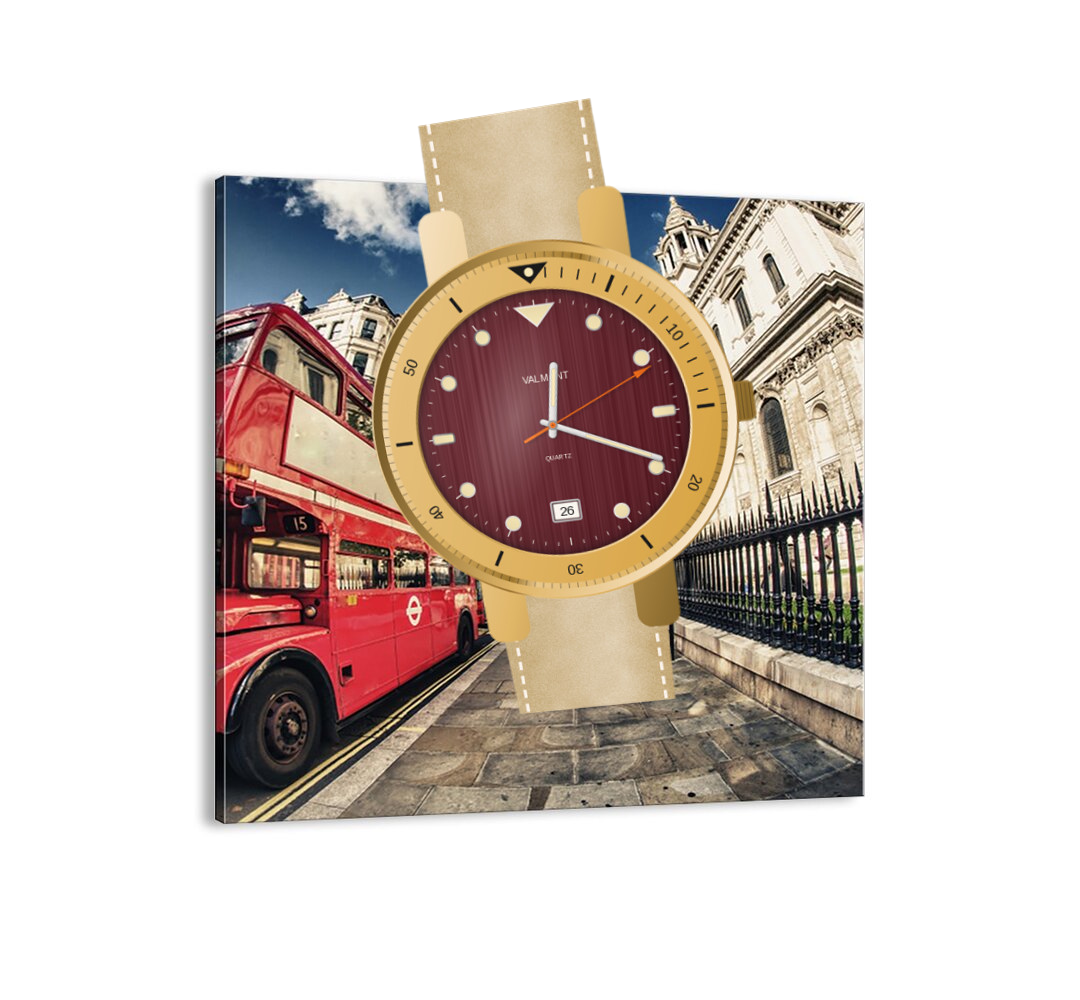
12:19:11
